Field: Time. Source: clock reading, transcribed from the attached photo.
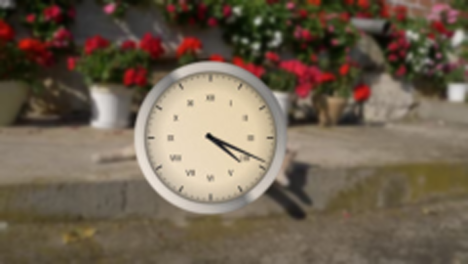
4:19
